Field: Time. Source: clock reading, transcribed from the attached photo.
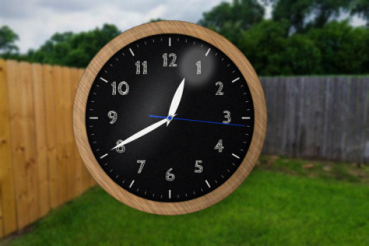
12:40:16
